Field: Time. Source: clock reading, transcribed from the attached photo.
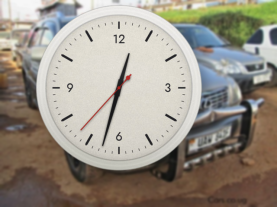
12:32:37
